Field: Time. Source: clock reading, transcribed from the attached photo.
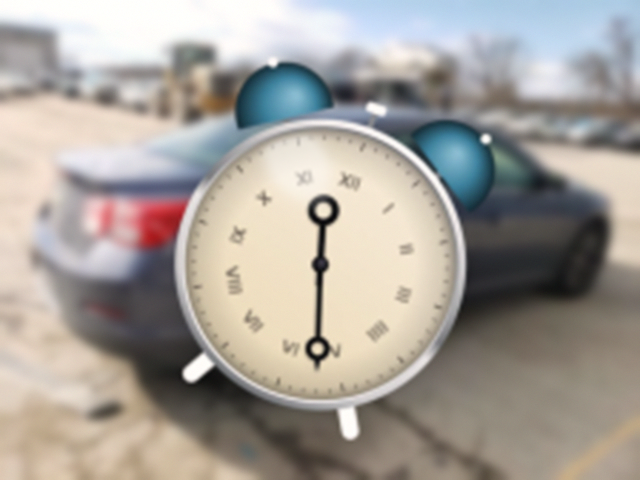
11:27
